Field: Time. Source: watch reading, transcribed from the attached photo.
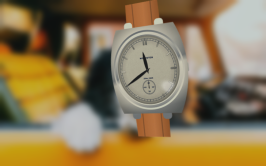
11:40
